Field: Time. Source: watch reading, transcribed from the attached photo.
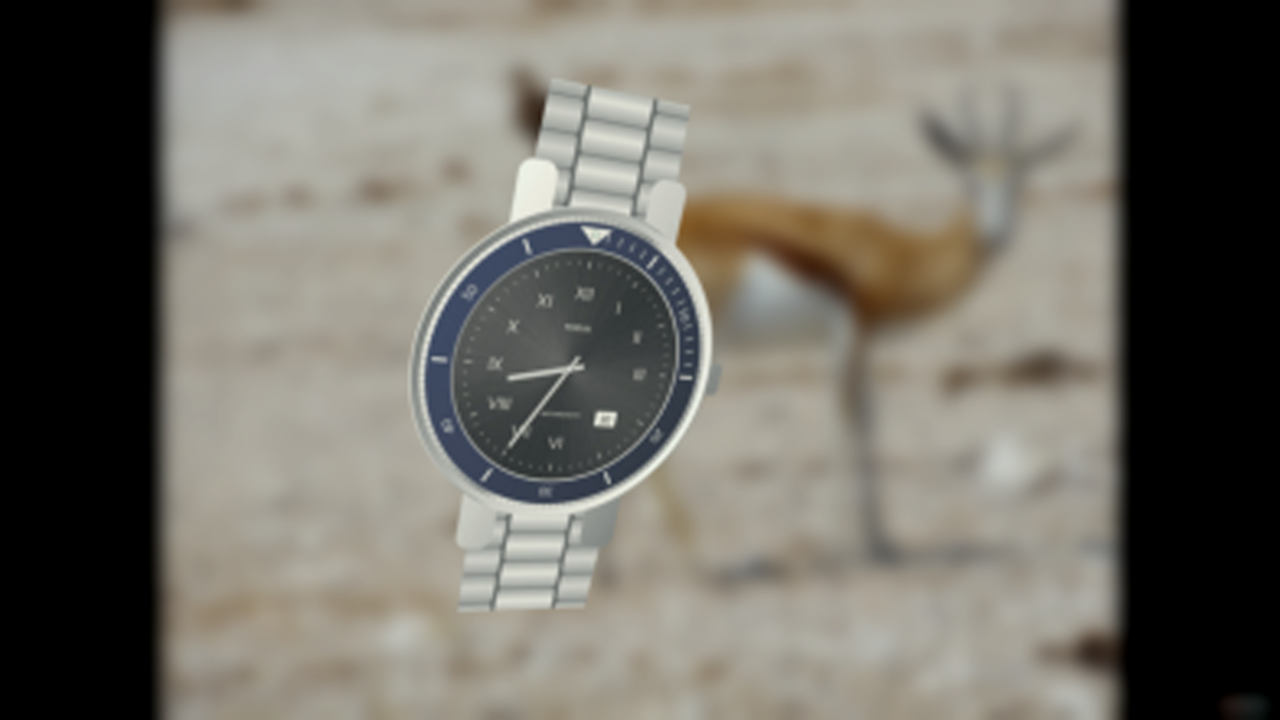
8:35
